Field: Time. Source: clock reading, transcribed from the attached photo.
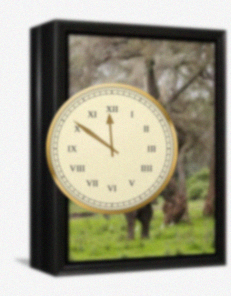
11:51
